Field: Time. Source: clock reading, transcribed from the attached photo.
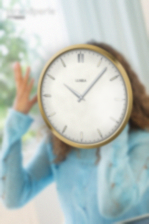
10:07
